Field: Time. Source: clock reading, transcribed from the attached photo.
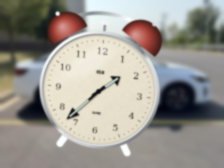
1:37
